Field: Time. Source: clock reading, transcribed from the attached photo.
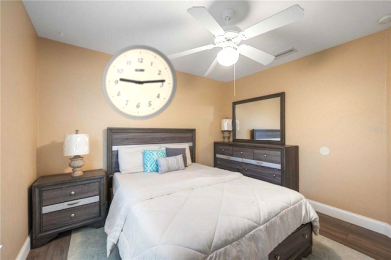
9:14
